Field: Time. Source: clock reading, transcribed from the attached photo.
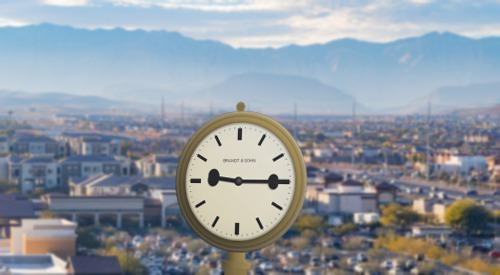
9:15
